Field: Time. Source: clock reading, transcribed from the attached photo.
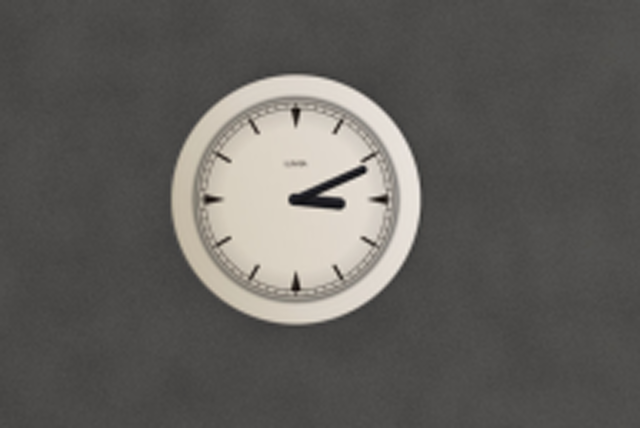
3:11
